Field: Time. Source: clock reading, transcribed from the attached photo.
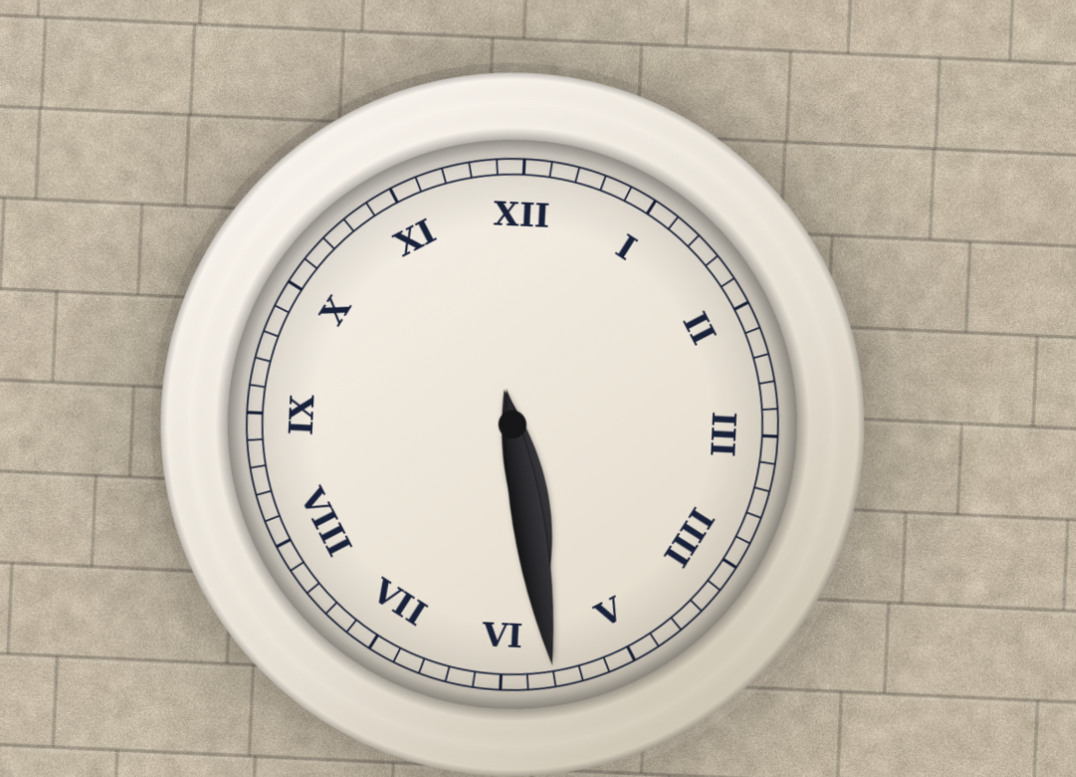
5:28
